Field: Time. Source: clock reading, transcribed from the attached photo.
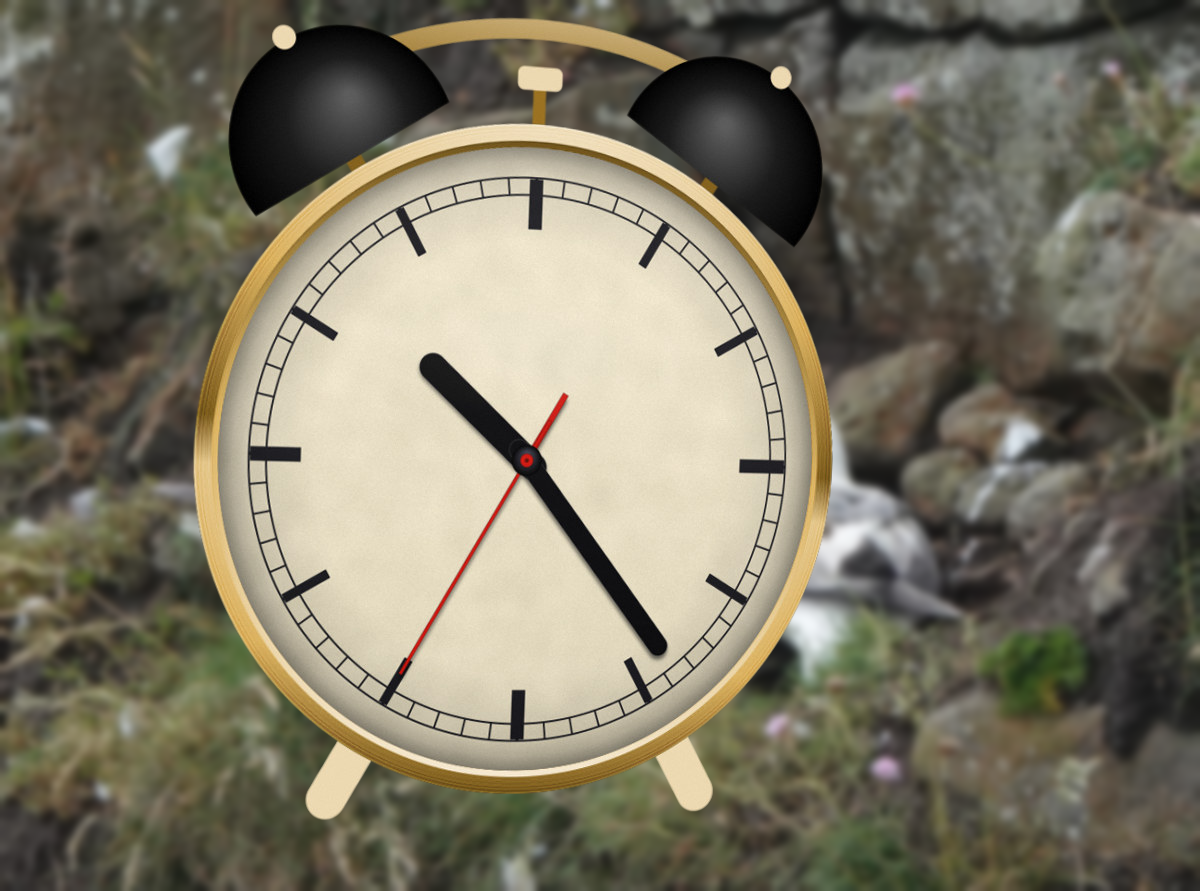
10:23:35
